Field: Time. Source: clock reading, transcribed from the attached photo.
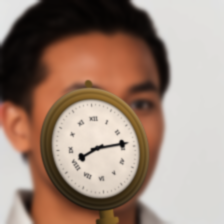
8:14
